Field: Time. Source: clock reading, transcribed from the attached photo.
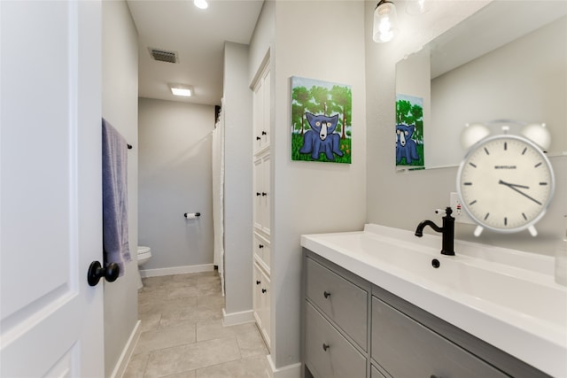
3:20
